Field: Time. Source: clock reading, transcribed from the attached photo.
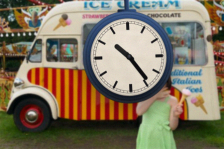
10:24
